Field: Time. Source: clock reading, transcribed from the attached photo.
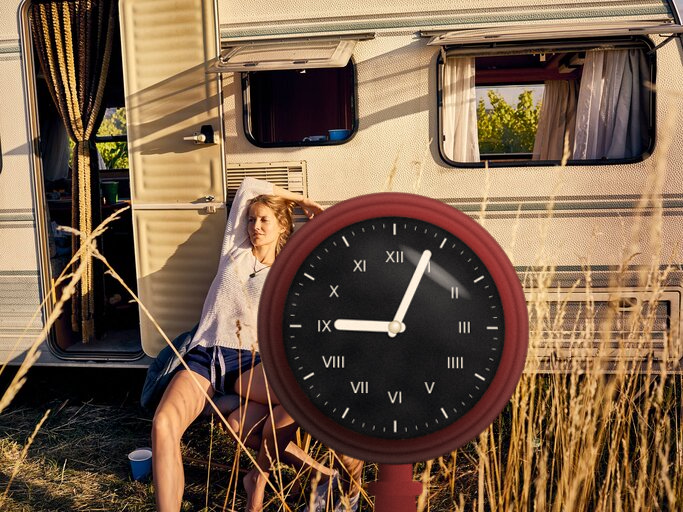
9:04
